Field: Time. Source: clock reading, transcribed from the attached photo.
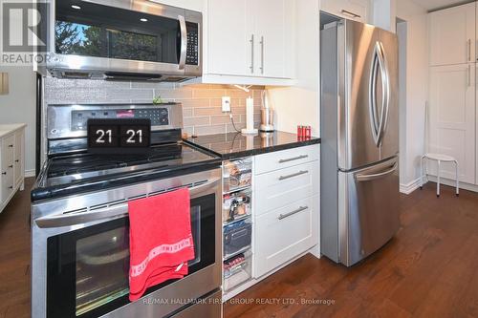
21:21
